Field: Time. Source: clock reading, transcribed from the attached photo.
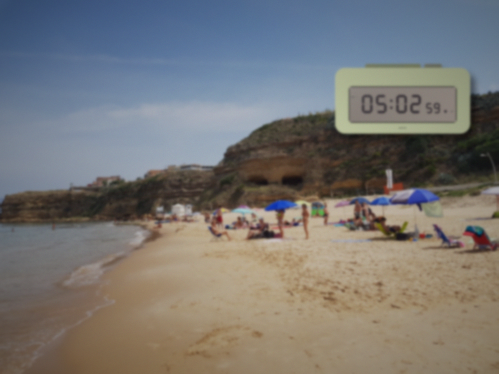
5:02
